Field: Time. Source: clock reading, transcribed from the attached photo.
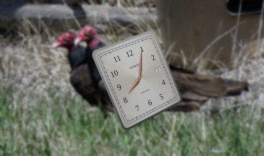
8:05
